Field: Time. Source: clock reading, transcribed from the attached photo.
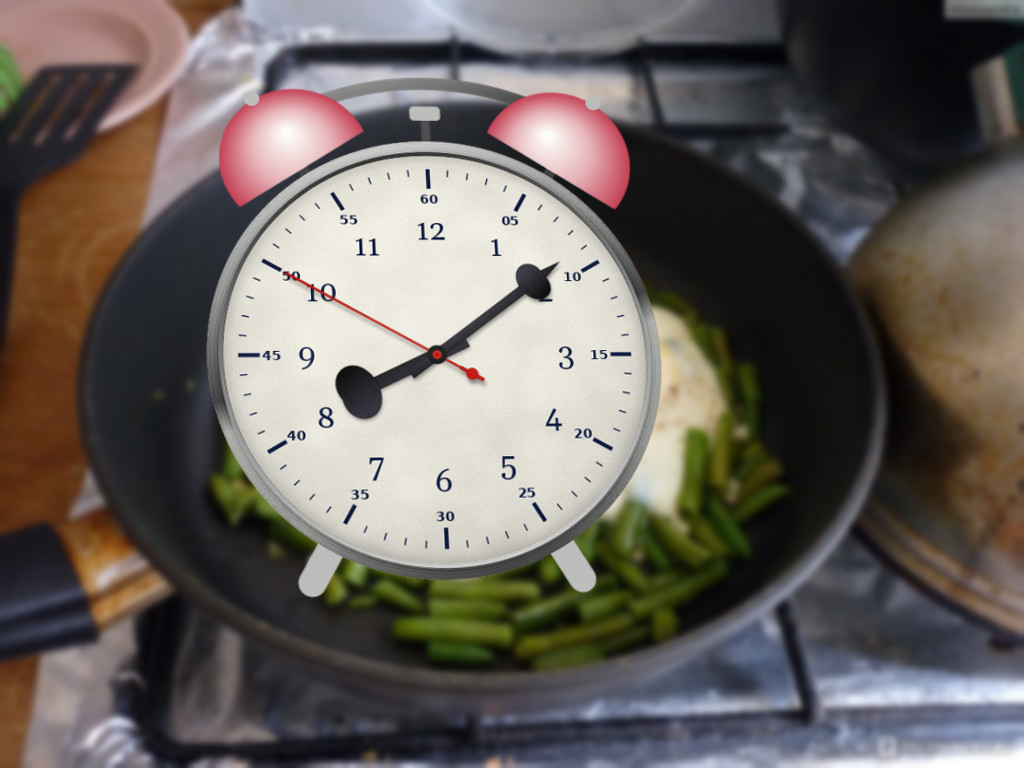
8:08:50
